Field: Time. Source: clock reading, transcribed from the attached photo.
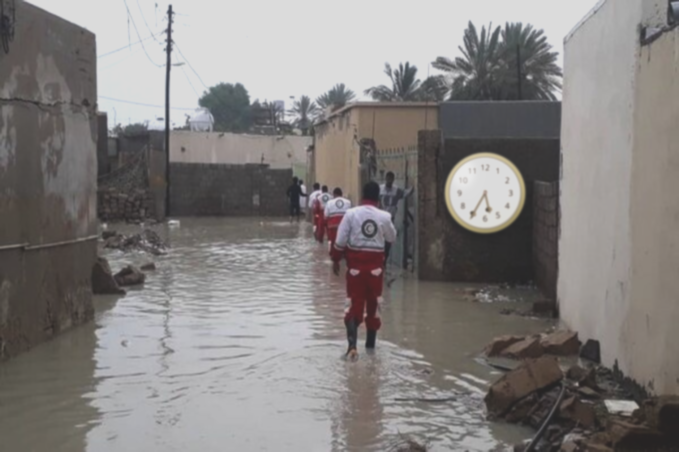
5:35
